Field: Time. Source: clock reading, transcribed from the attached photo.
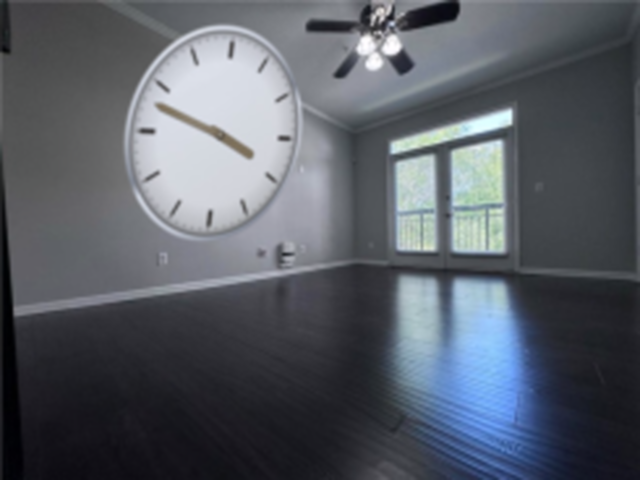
3:48
